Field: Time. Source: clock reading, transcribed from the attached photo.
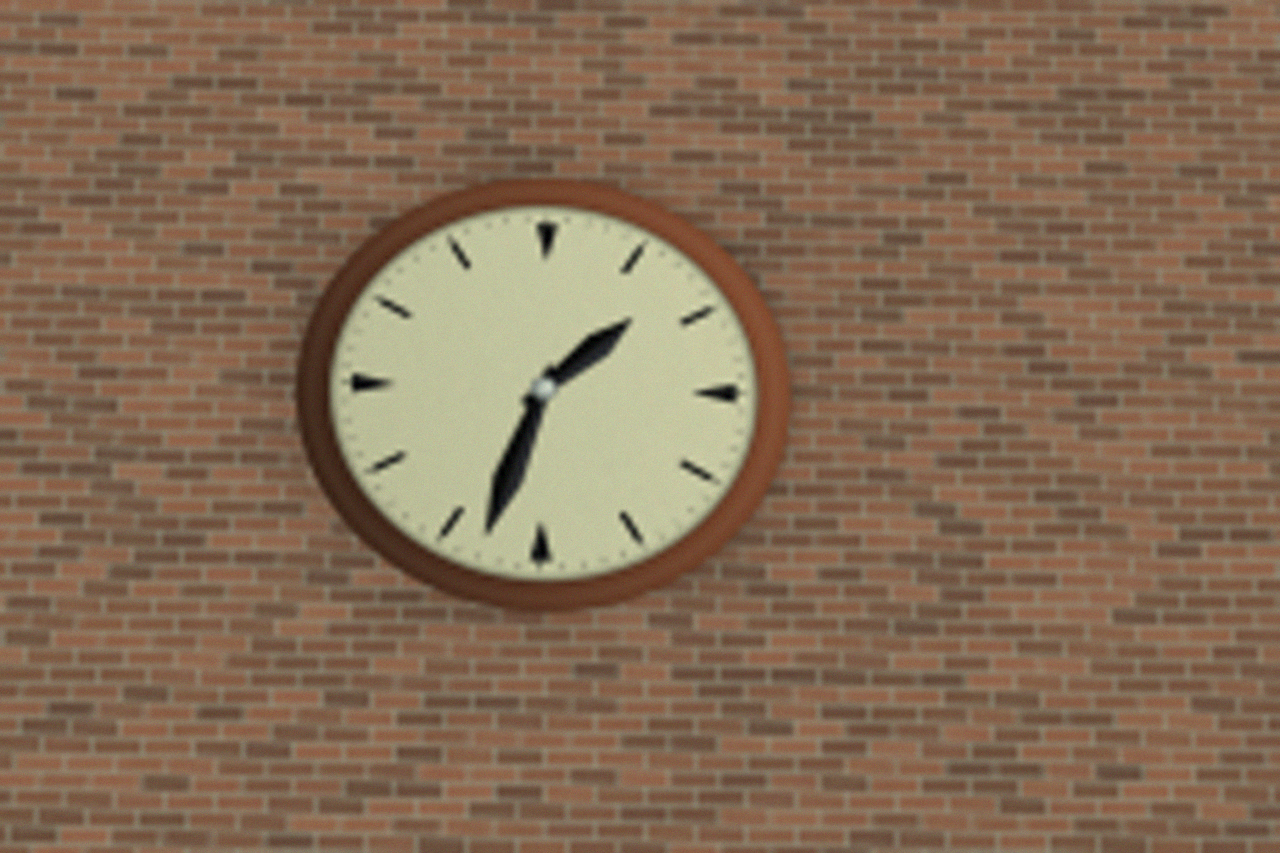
1:33
